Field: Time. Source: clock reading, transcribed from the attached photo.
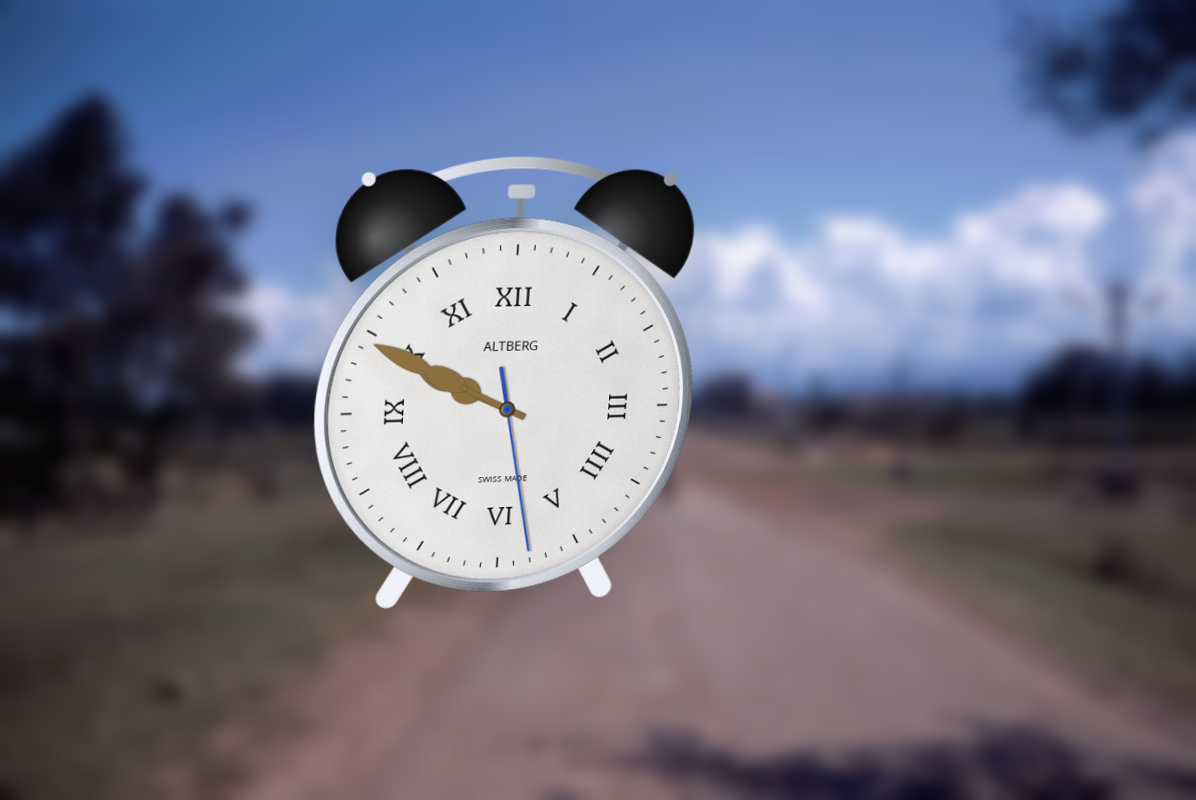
9:49:28
